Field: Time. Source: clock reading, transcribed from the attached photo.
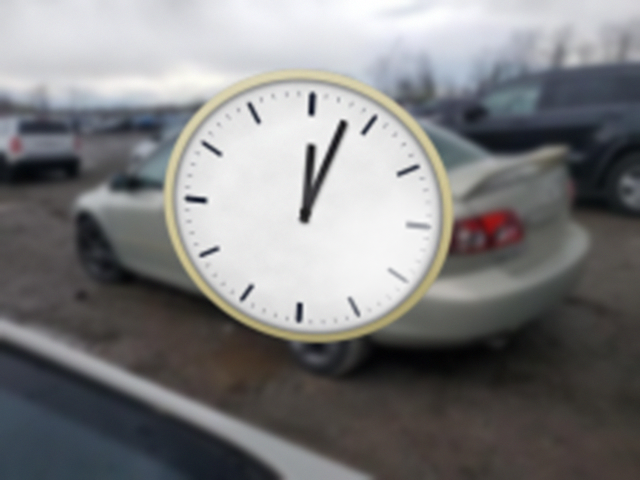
12:03
